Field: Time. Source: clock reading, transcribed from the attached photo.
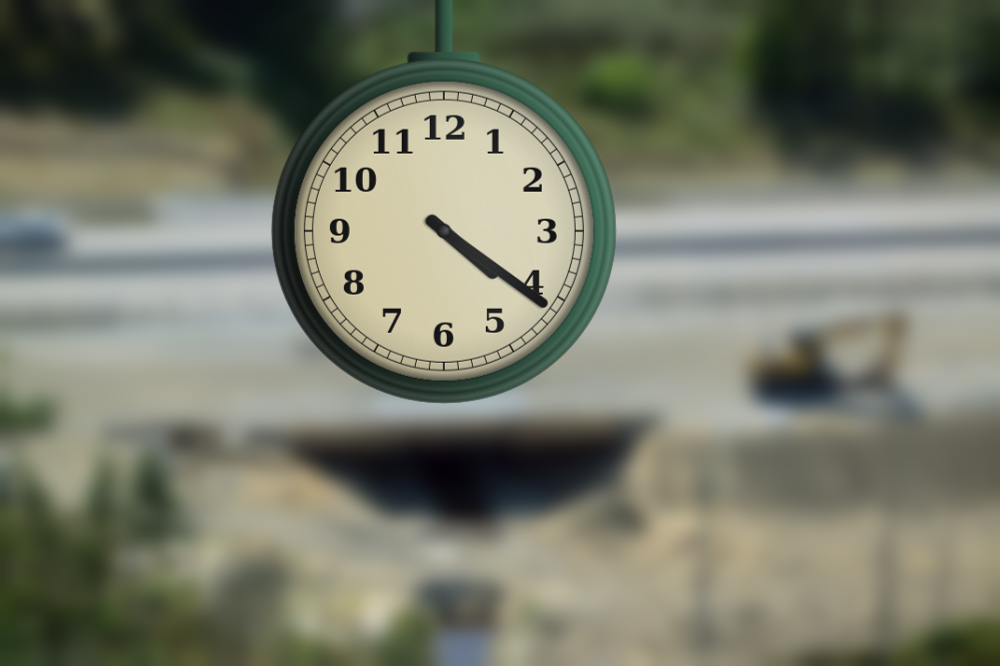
4:21
